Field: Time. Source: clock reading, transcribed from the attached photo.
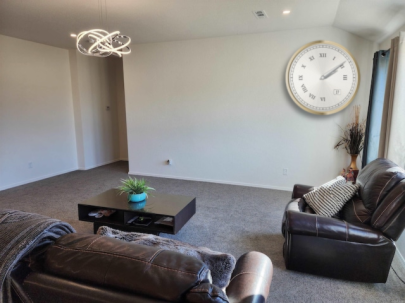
2:09
